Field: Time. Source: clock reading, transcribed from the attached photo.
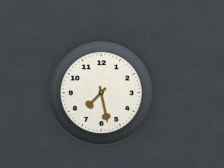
7:28
